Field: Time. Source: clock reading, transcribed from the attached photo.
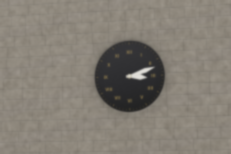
3:12
